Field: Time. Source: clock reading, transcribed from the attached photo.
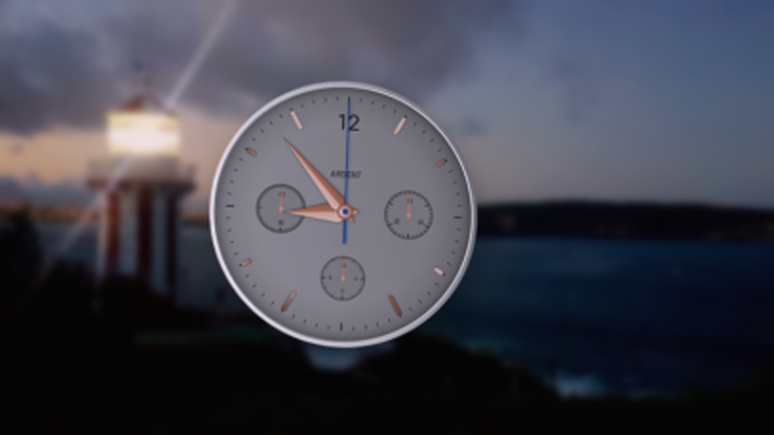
8:53
